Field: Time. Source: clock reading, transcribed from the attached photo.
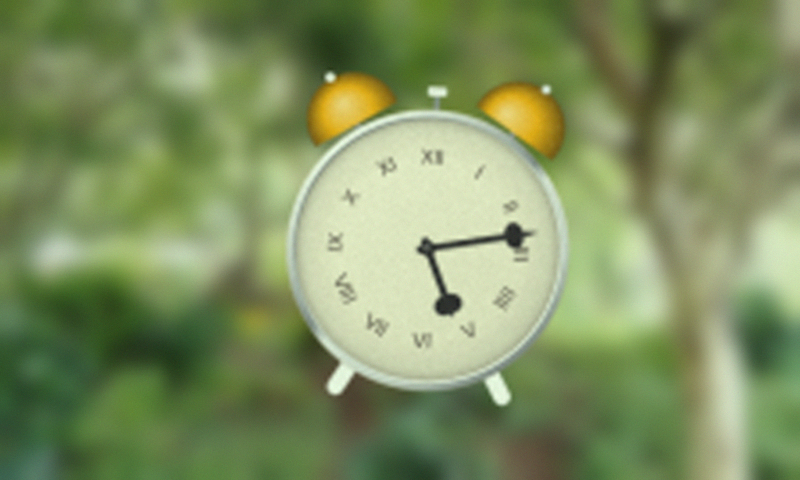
5:13
